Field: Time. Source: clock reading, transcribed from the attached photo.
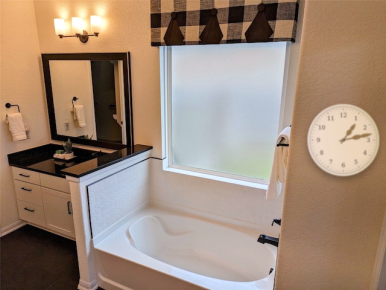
1:13
